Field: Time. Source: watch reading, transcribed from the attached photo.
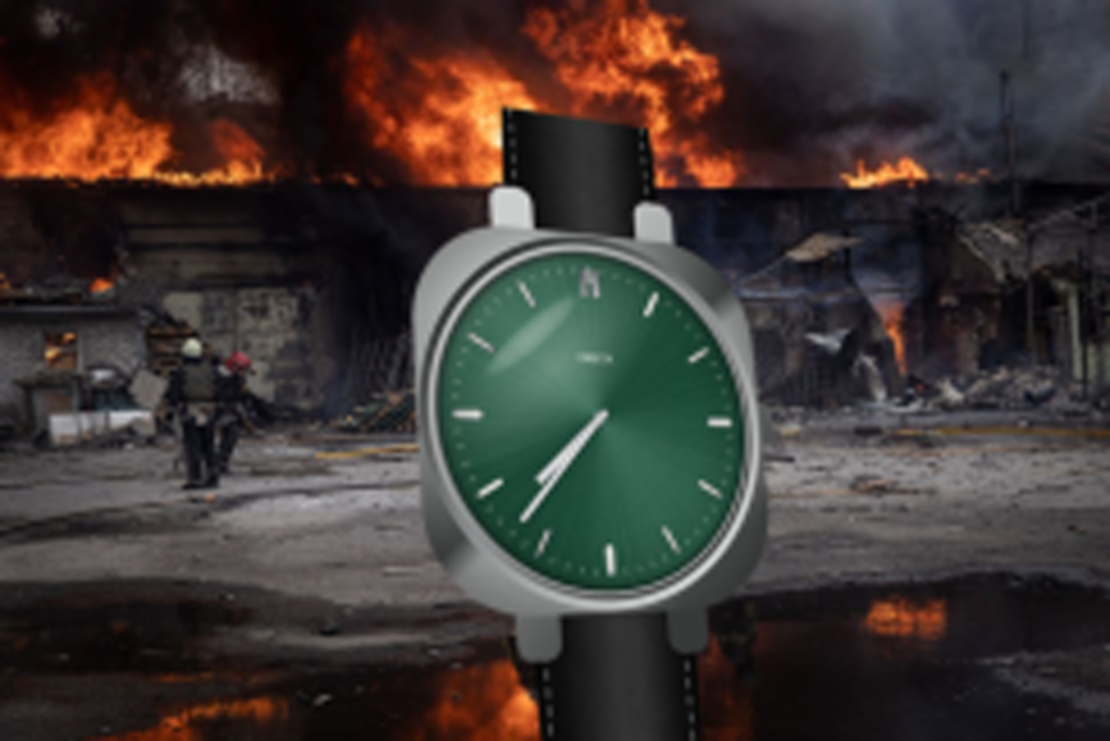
7:37
